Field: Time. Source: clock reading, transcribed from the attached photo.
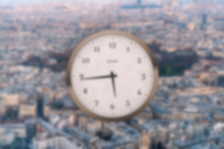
5:44
